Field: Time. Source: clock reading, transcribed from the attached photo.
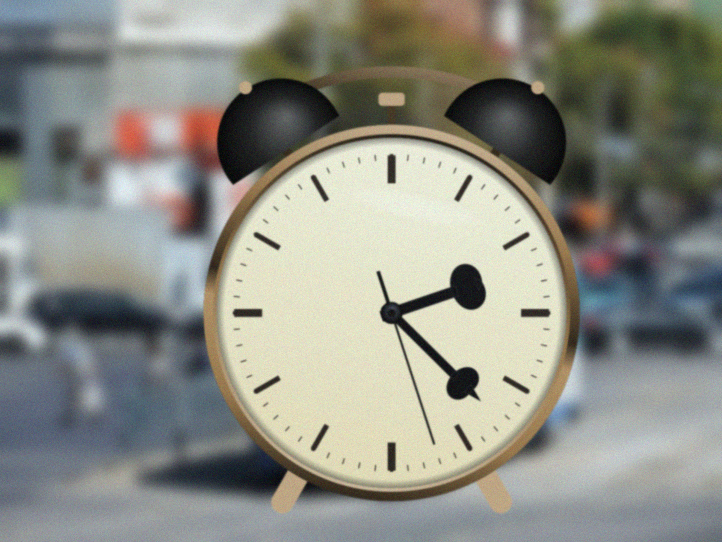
2:22:27
